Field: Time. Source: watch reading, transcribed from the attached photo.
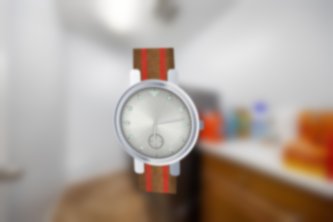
6:13
